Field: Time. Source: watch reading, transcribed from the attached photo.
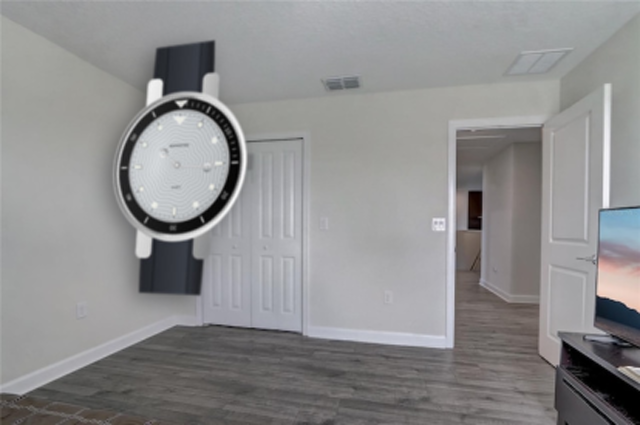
10:16
